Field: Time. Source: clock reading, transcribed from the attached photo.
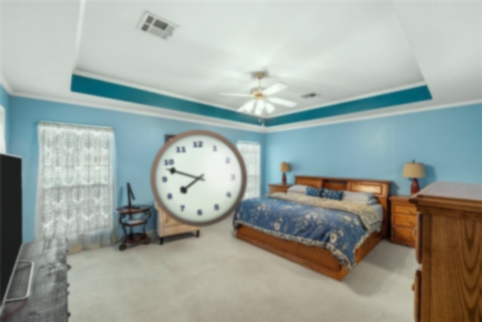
7:48
